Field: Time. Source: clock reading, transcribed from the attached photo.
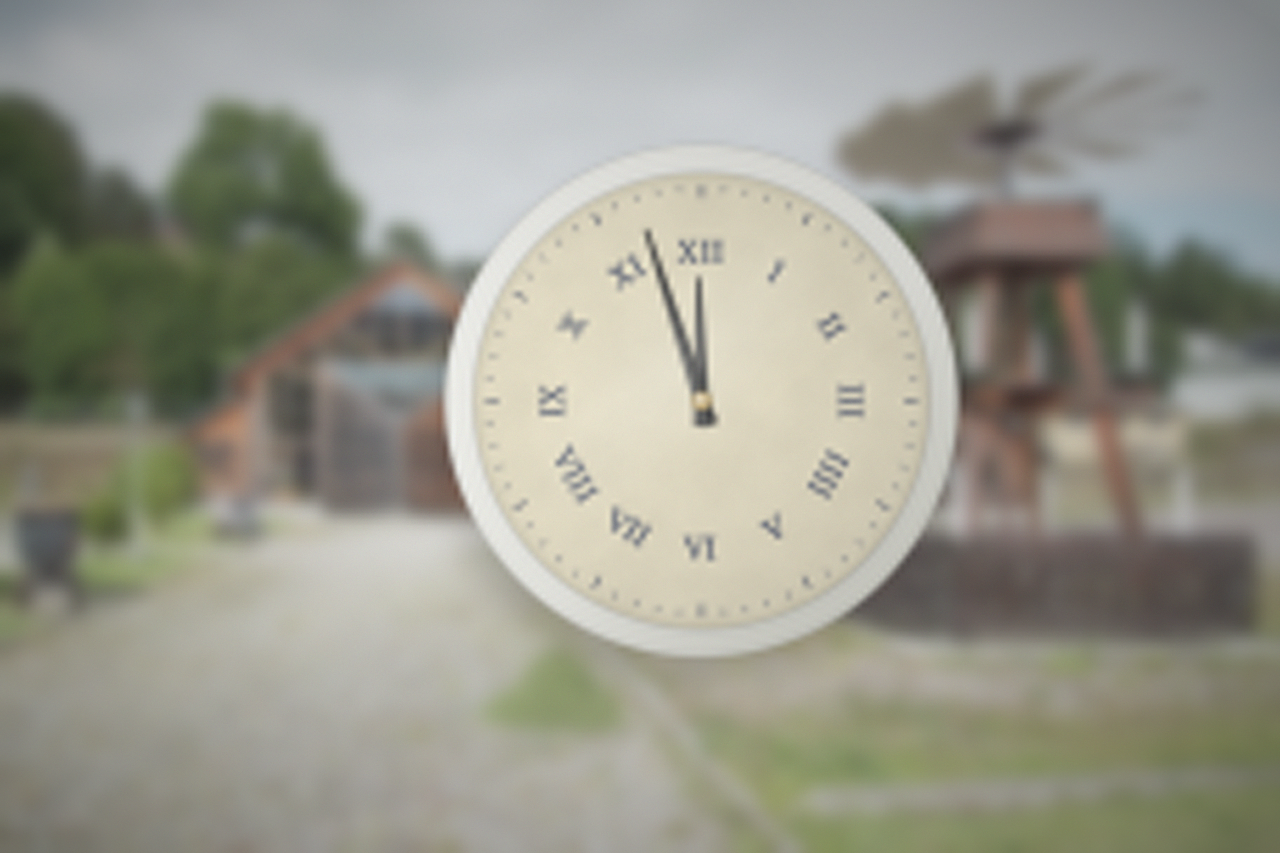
11:57
